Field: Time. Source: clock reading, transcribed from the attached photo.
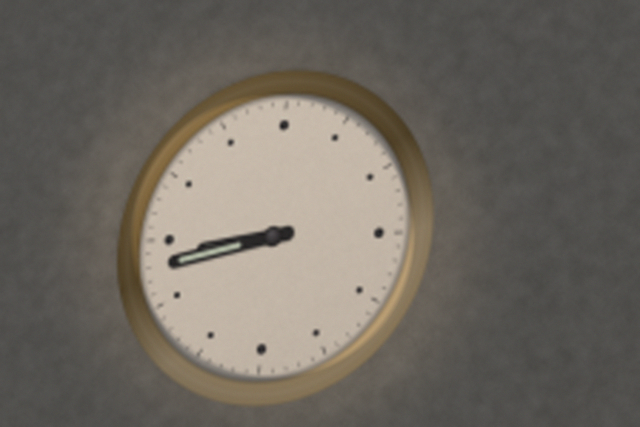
8:43
